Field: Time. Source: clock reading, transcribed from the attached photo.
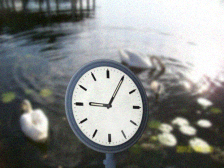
9:05
